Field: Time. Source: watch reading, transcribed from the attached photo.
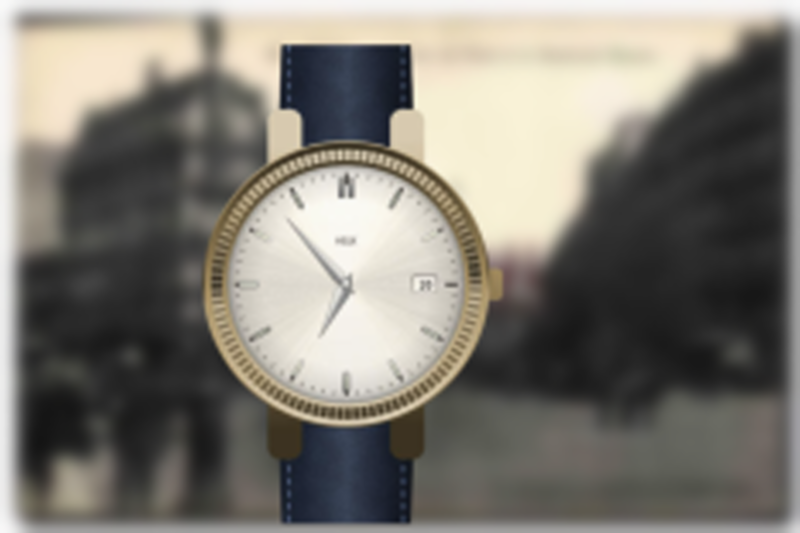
6:53
